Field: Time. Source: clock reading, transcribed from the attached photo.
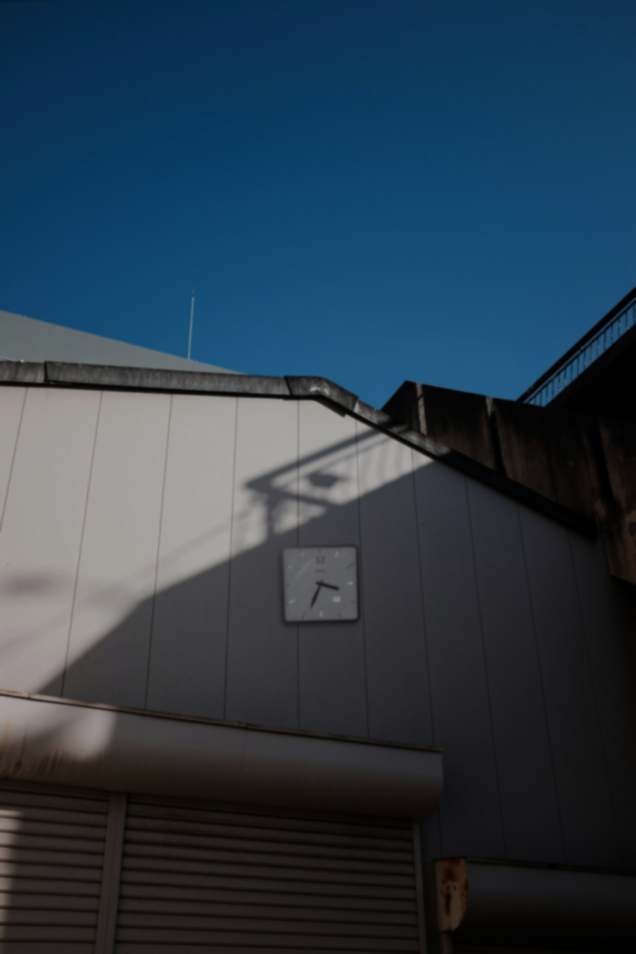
3:34
